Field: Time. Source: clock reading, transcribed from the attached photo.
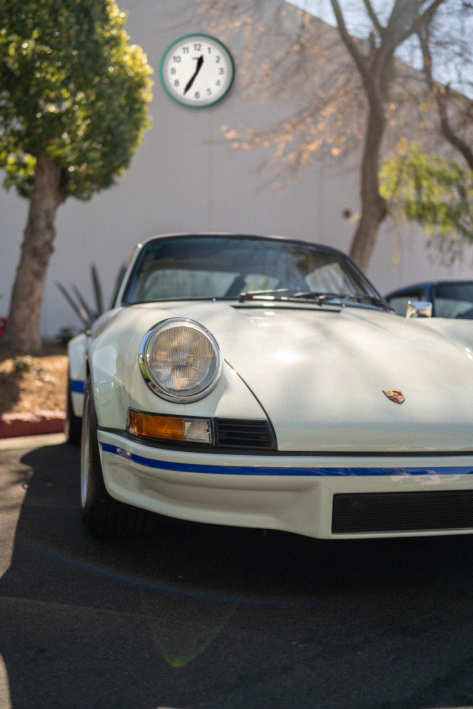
12:35
